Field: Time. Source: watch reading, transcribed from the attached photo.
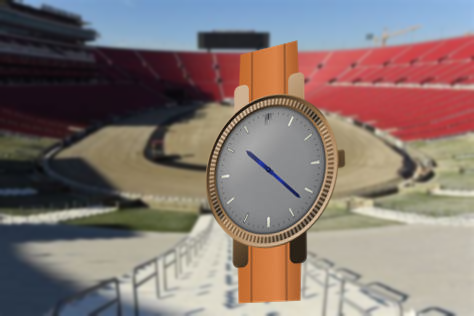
10:22
